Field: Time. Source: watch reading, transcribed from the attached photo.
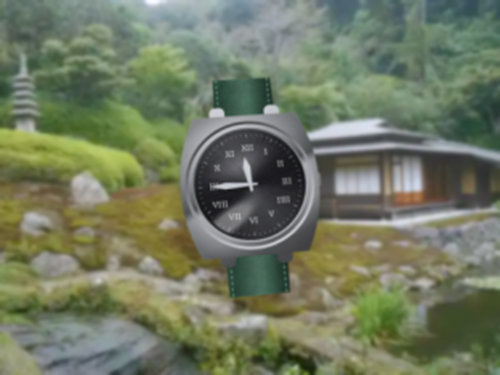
11:45
